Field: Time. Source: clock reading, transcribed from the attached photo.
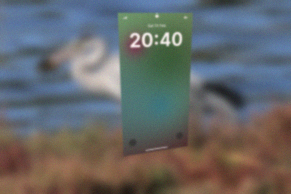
20:40
